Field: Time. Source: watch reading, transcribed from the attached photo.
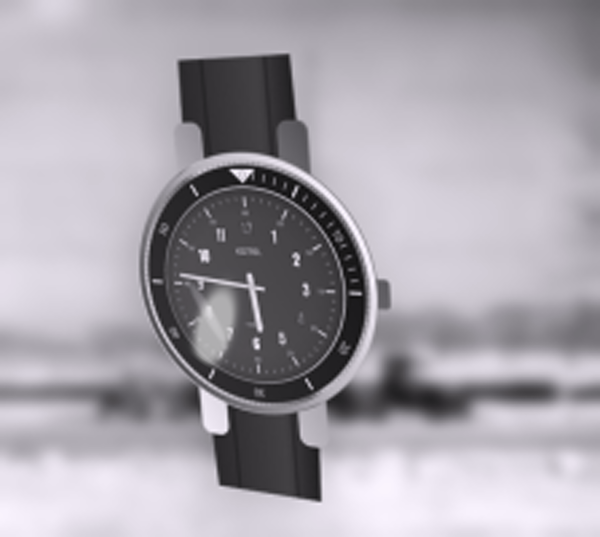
5:46
